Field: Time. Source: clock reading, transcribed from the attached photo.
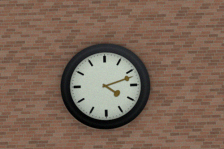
4:12
